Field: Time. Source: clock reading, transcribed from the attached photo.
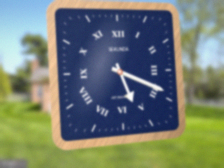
5:19
